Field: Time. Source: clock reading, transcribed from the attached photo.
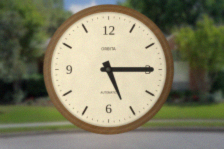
5:15
